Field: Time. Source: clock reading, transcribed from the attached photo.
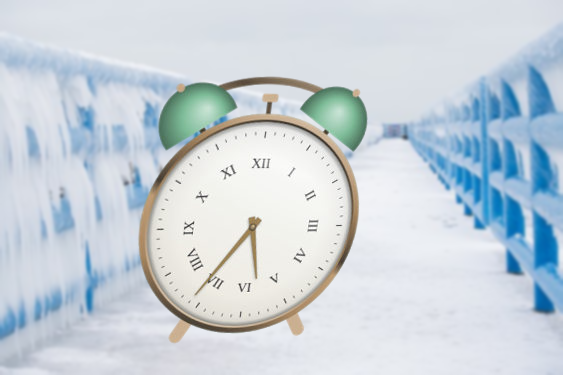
5:36
